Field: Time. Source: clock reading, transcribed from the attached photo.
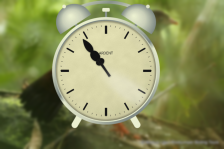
10:54
